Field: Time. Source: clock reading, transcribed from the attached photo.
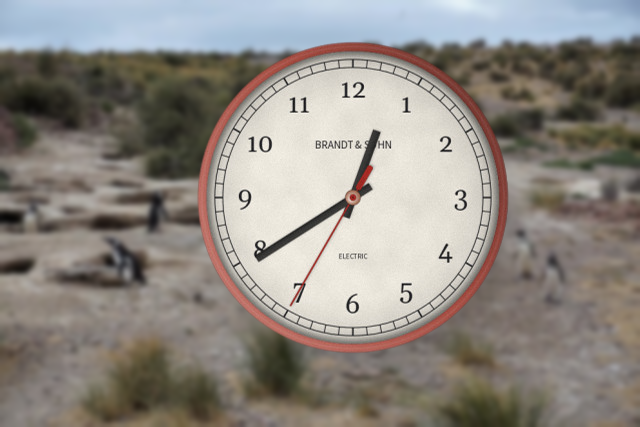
12:39:35
